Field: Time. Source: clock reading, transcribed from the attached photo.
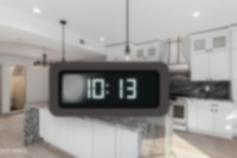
10:13
